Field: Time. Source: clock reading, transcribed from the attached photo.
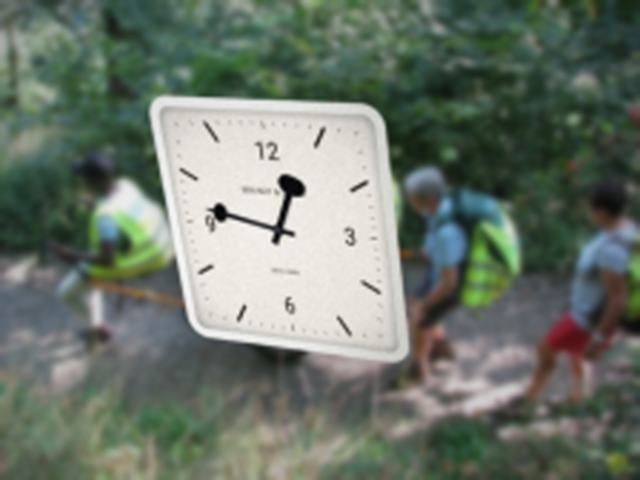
12:47
